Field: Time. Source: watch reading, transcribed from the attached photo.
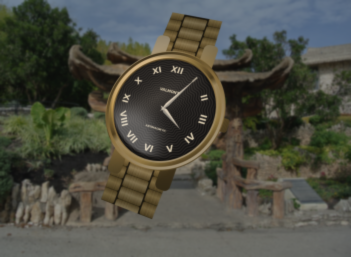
4:05
